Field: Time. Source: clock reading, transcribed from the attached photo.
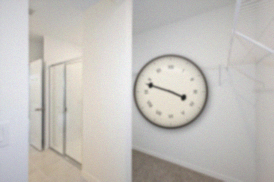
3:48
